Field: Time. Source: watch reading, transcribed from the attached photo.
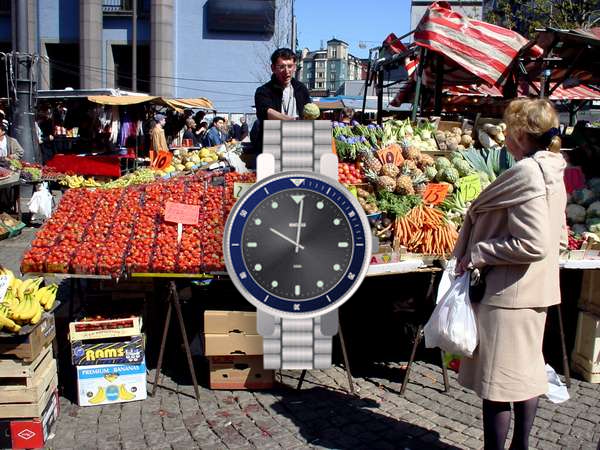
10:01
